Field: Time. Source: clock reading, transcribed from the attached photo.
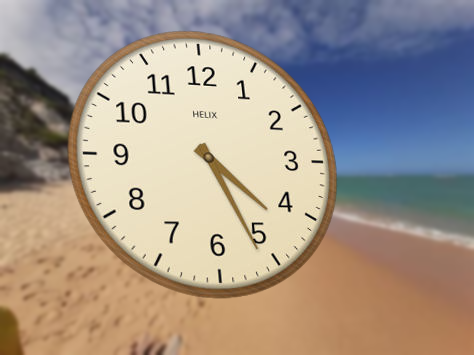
4:26
